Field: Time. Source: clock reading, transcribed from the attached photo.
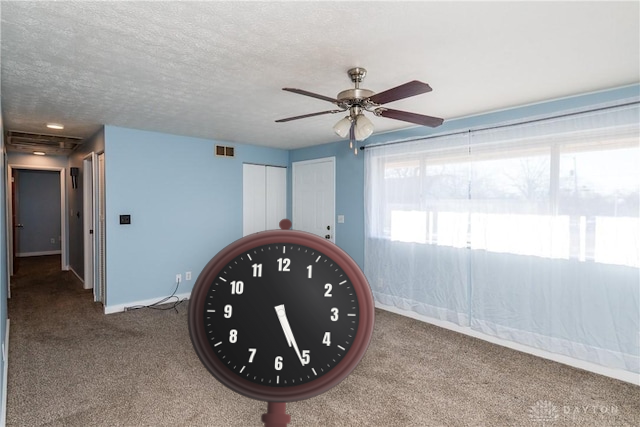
5:26
